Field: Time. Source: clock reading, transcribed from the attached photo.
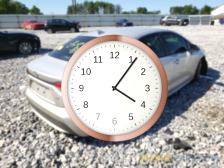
4:06
